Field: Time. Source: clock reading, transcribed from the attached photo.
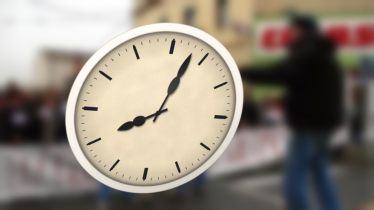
8:03
